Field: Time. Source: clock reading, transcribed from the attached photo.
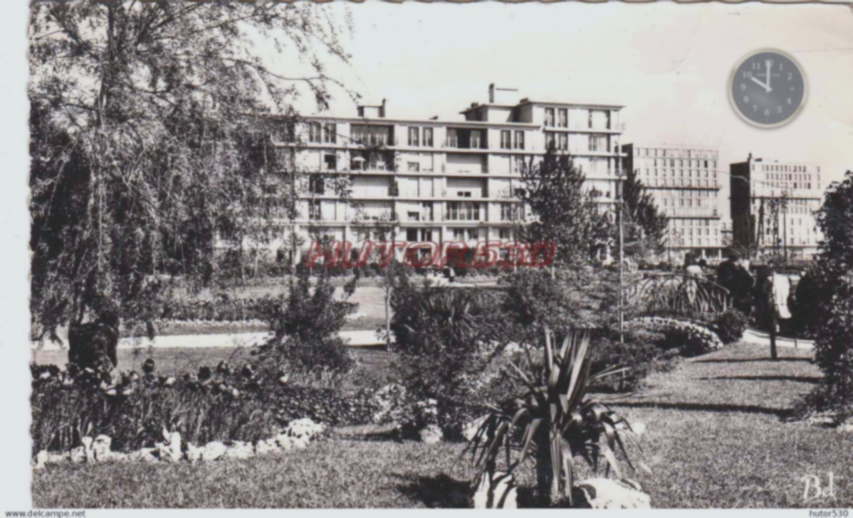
10:00
